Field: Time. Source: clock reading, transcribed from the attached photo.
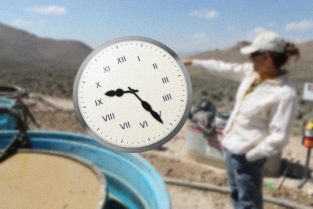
9:26
